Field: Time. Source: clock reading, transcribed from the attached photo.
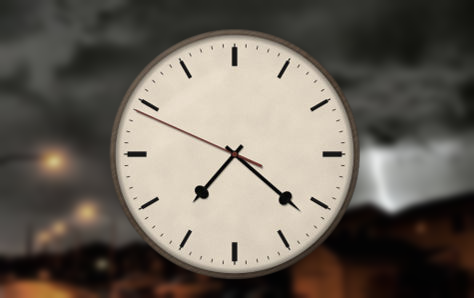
7:21:49
